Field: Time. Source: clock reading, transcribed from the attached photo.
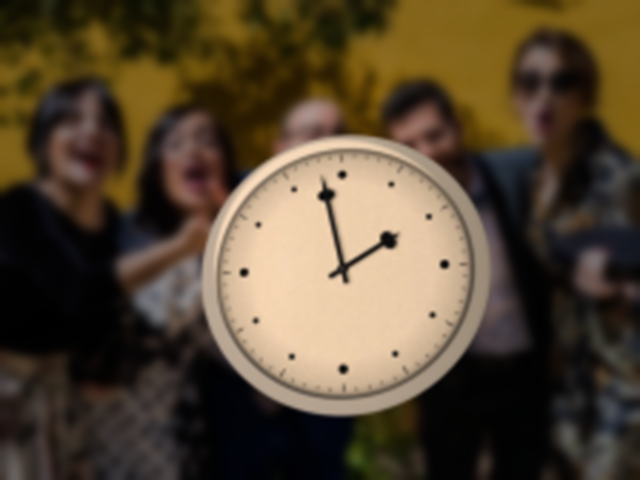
1:58
